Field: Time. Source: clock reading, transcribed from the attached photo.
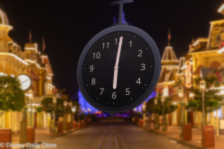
6:01
